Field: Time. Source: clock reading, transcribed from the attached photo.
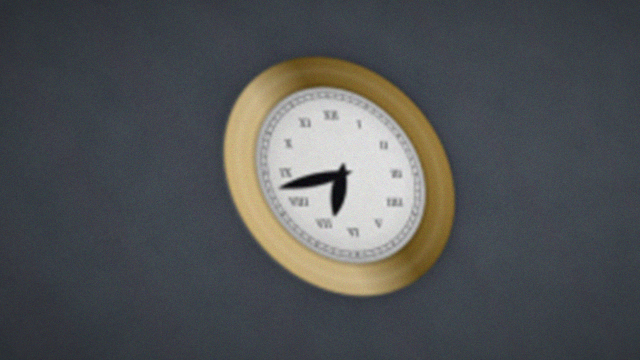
6:43
